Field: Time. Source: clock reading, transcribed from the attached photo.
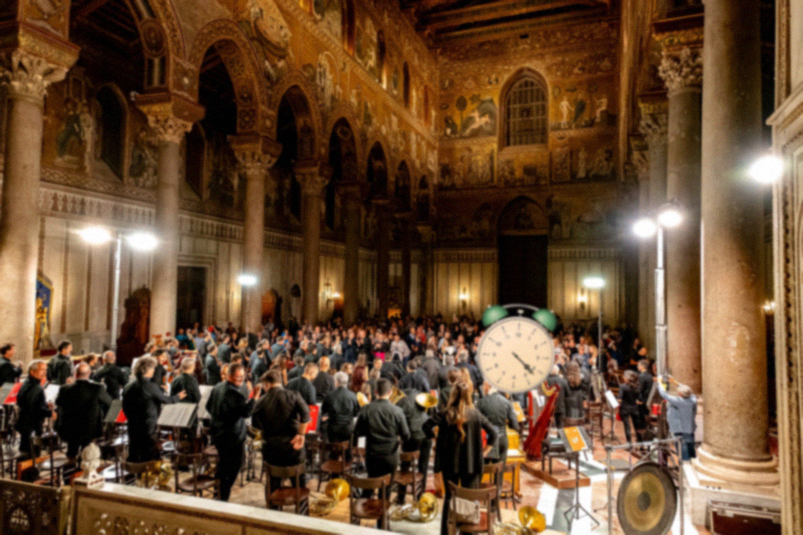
4:22
